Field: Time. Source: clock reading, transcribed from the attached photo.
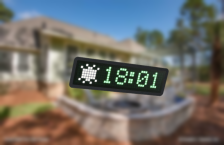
18:01
